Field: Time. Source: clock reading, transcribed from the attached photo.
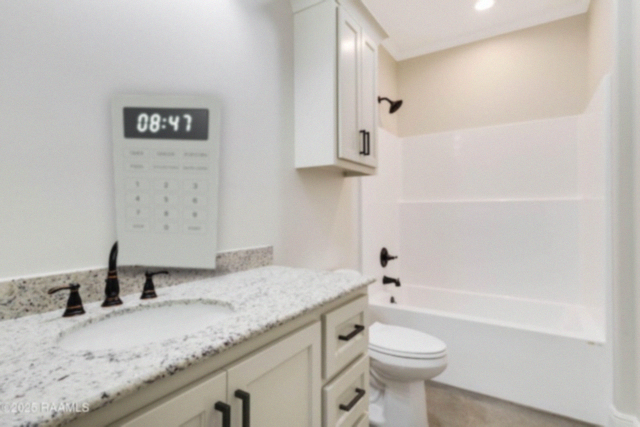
8:47
